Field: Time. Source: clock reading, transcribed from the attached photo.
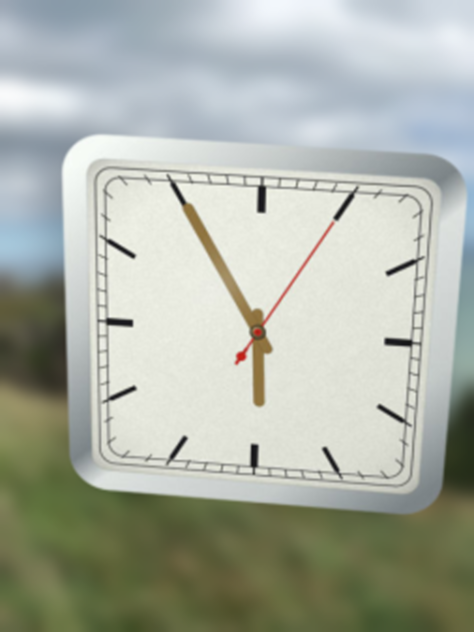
5:55:05
